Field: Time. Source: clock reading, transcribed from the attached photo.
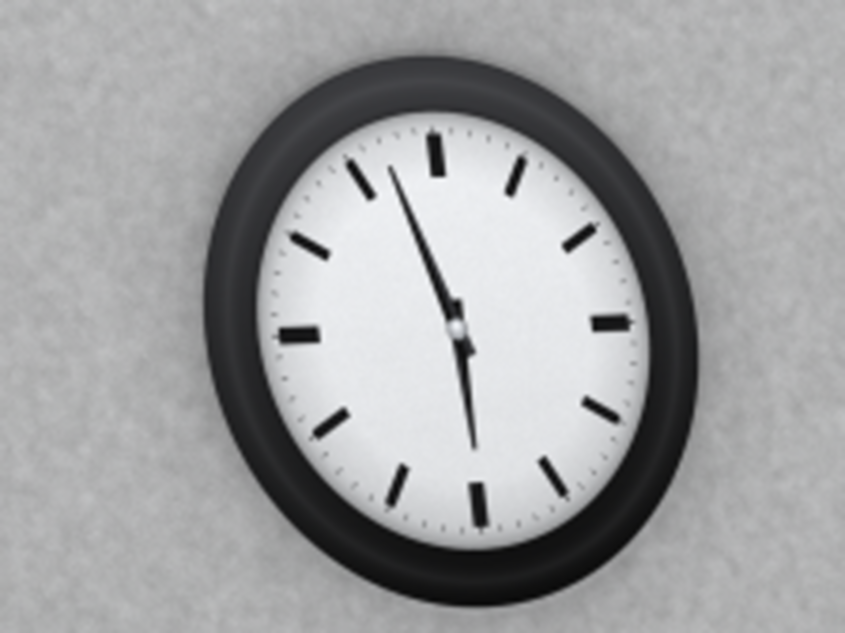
5:57
